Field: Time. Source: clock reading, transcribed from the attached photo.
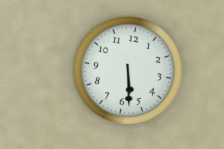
5:28
